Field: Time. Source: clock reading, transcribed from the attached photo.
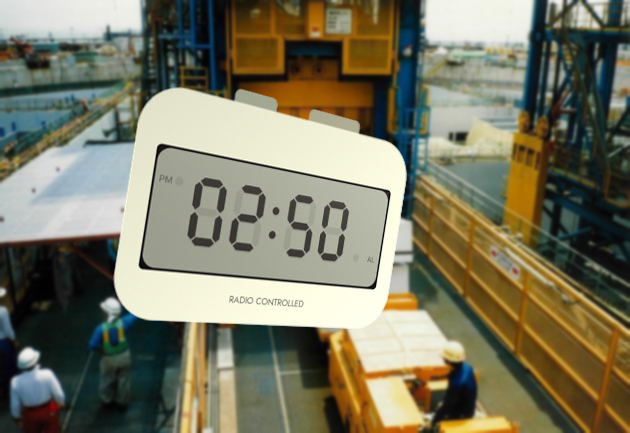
2:50
